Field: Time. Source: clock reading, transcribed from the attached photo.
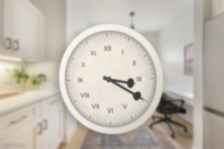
3:20
